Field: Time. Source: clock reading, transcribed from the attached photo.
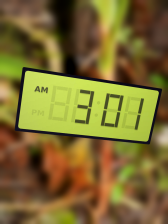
3:01
